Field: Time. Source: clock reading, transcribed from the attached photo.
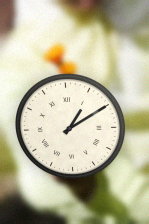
1:10
